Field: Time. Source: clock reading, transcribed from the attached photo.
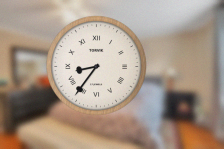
8:36
